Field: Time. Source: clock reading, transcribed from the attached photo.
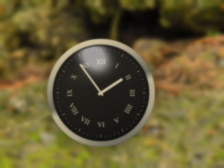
1:54
